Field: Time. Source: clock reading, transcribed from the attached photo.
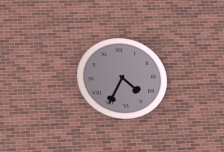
4:35
